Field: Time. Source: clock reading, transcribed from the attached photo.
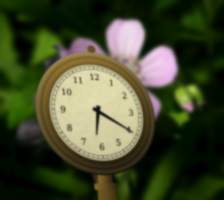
6:20
